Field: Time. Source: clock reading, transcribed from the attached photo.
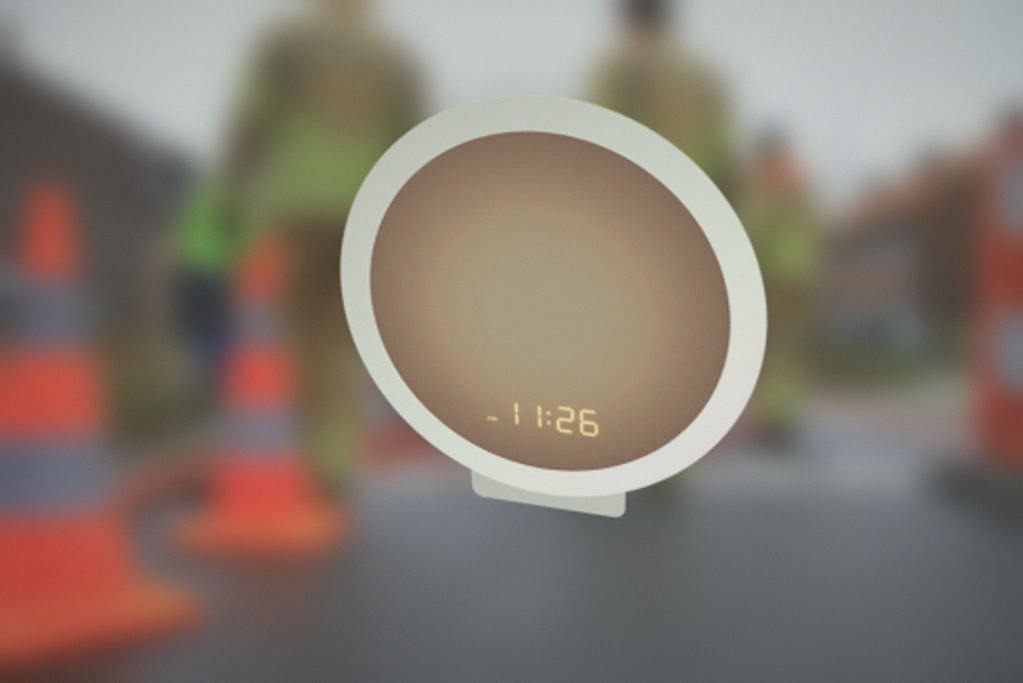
11:26
